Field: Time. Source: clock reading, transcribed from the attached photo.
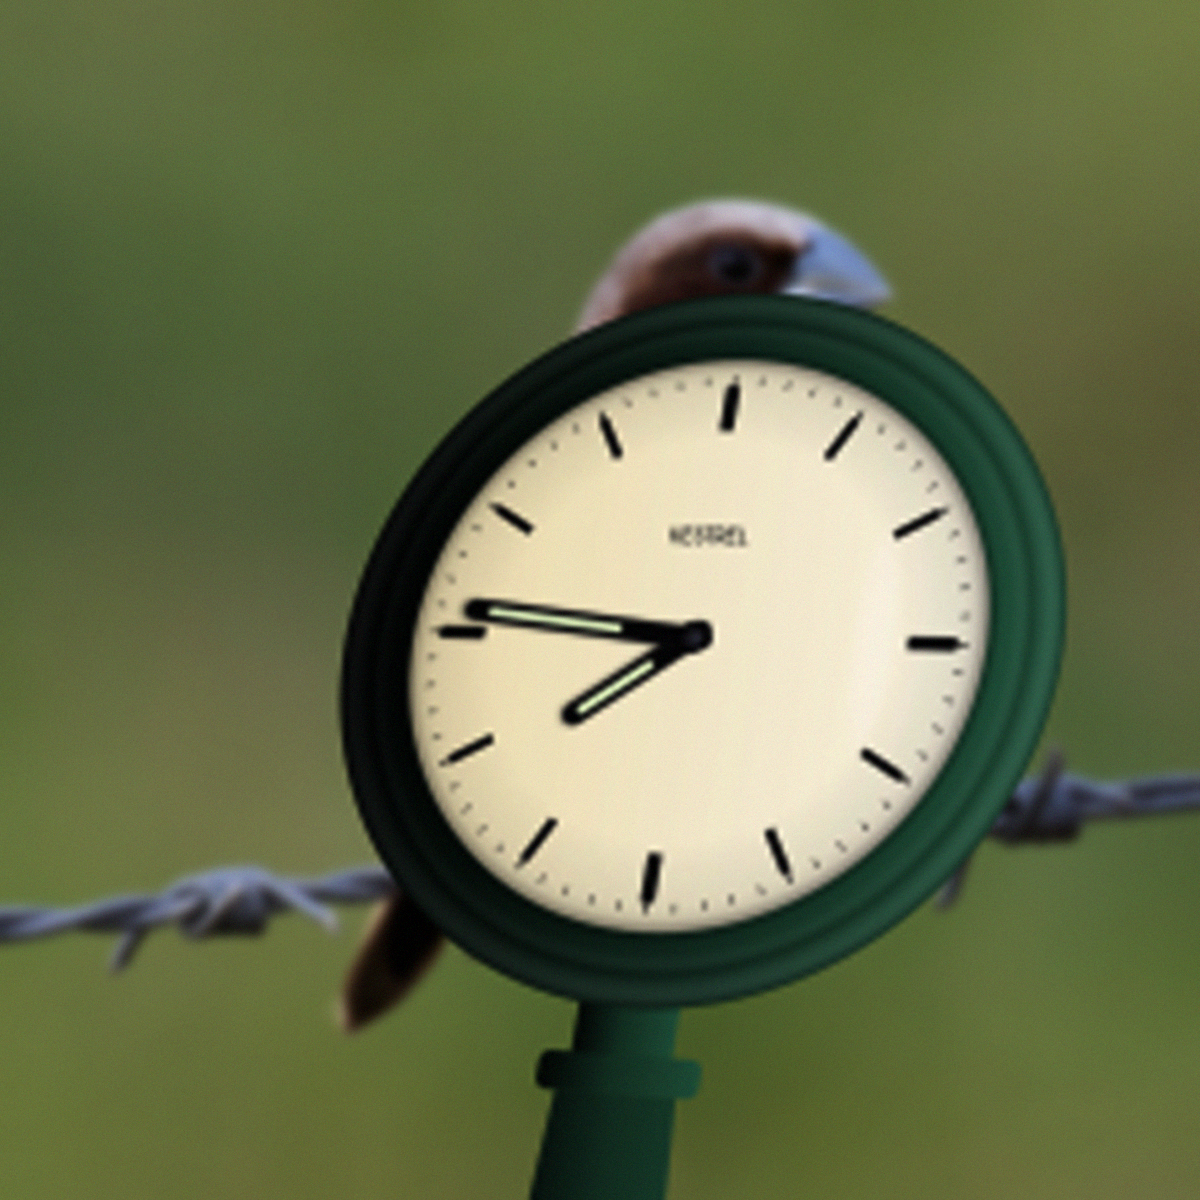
7:46
